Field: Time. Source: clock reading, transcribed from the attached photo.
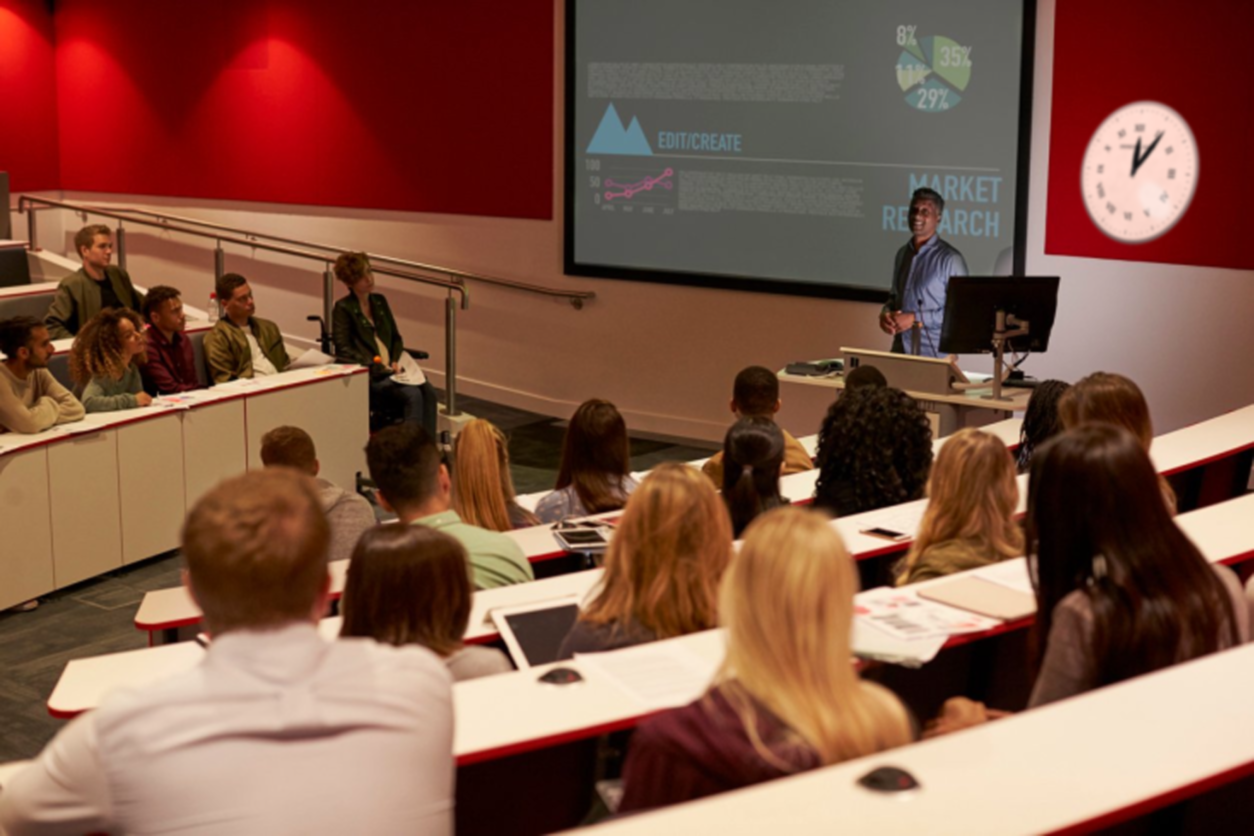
12:06
